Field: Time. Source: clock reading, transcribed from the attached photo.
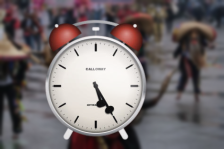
5:25
